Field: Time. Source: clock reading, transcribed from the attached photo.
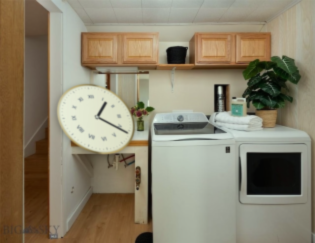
1:21
